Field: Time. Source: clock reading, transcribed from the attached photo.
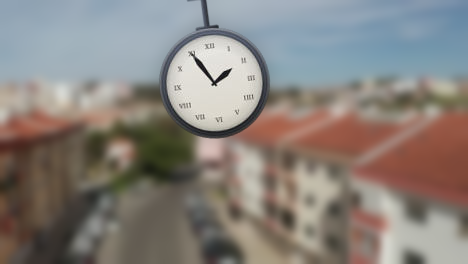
1:55
